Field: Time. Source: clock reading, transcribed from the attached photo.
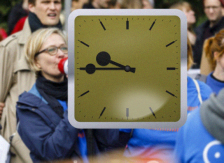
9:45
